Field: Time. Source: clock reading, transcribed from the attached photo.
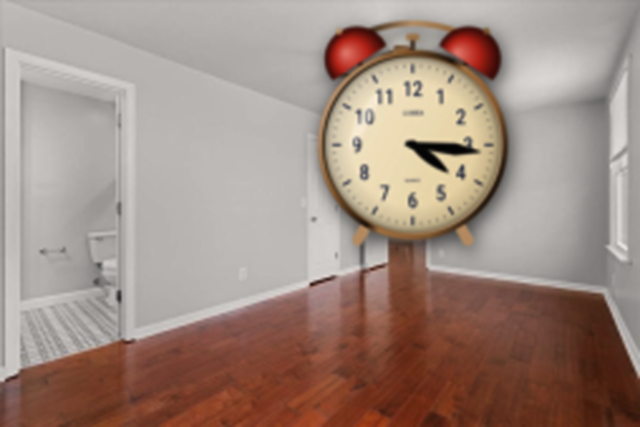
4:16
